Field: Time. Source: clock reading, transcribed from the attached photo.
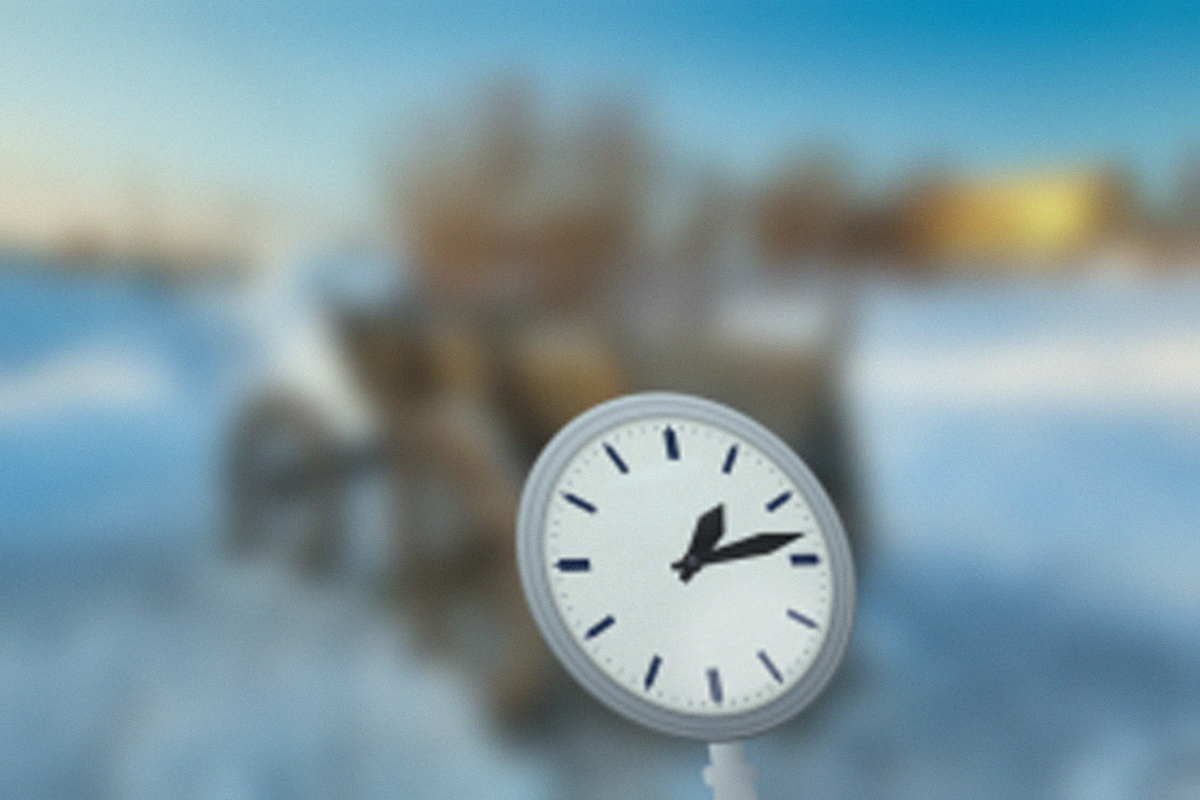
1:13
